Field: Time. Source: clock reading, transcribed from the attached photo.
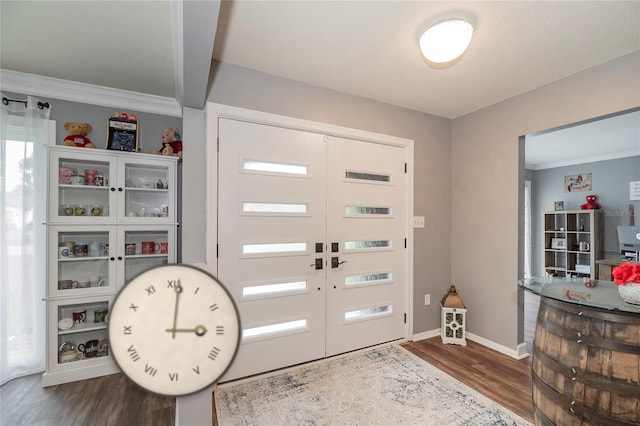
3:01
